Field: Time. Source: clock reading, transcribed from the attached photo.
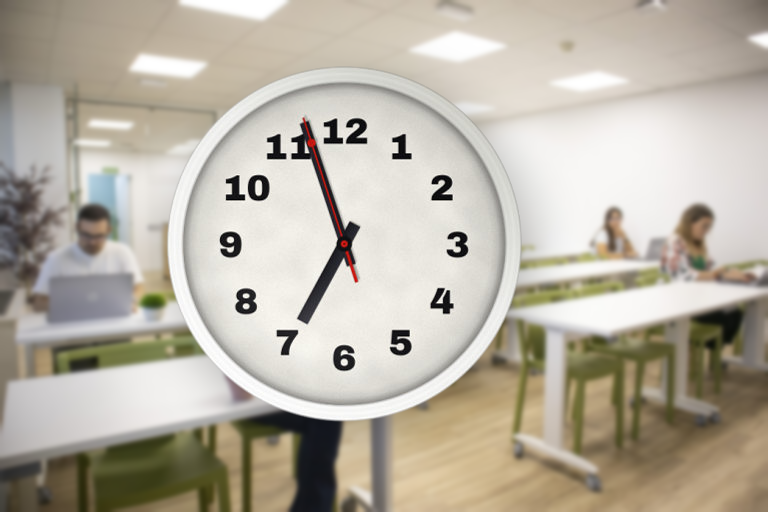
6:56:57
